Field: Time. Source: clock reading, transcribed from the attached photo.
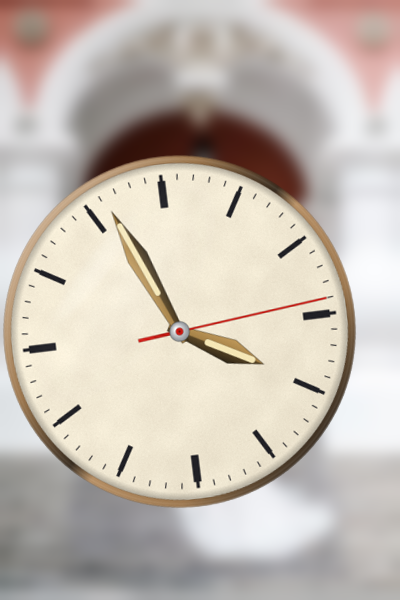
3:56:14
